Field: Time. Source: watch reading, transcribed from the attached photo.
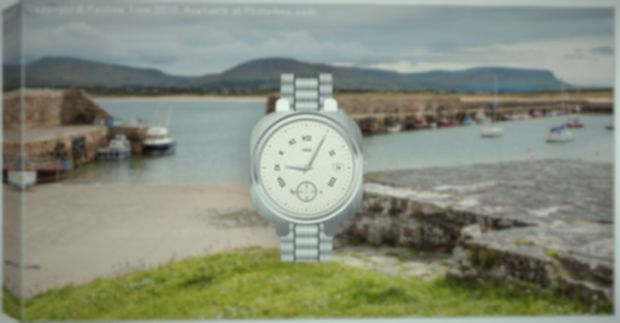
9:05
